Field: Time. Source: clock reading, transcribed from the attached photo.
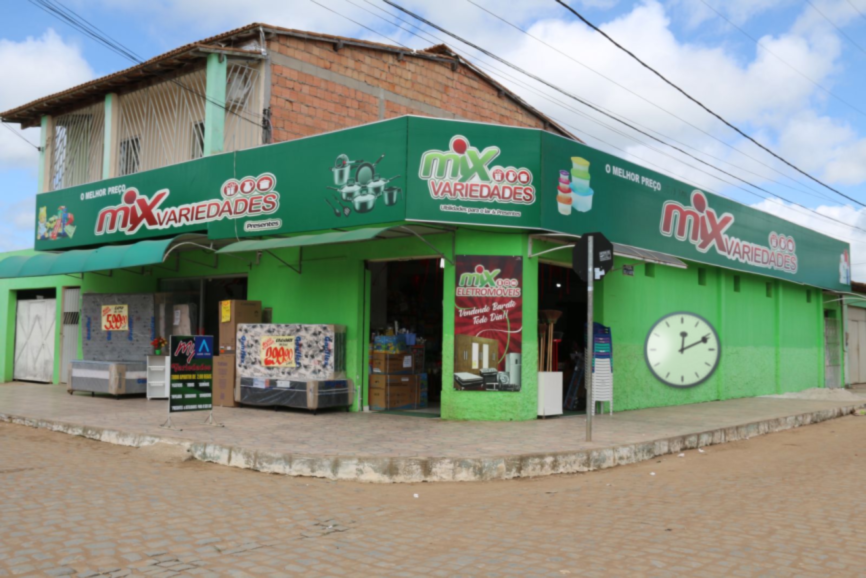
12:11
